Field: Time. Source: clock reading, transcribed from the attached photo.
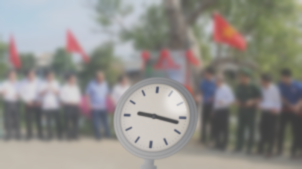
9:17
